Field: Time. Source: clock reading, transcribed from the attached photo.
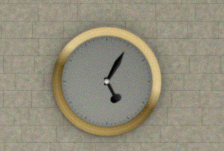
5:05
